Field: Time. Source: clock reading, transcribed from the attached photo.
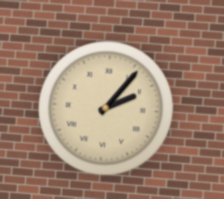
2:06
